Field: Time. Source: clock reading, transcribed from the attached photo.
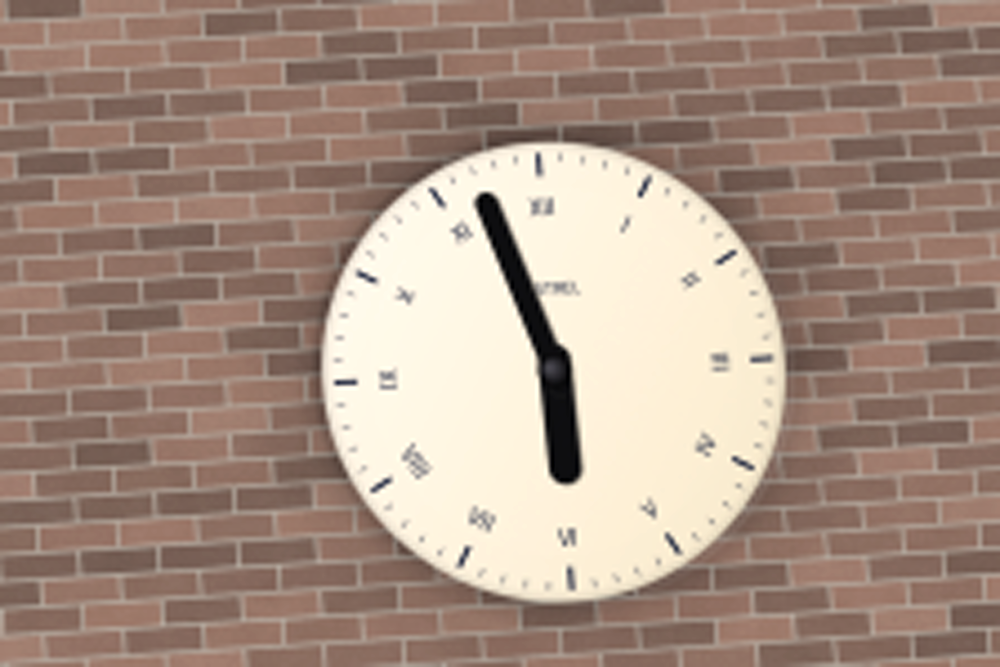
5:57
